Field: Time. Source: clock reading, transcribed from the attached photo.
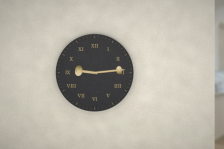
9:14
